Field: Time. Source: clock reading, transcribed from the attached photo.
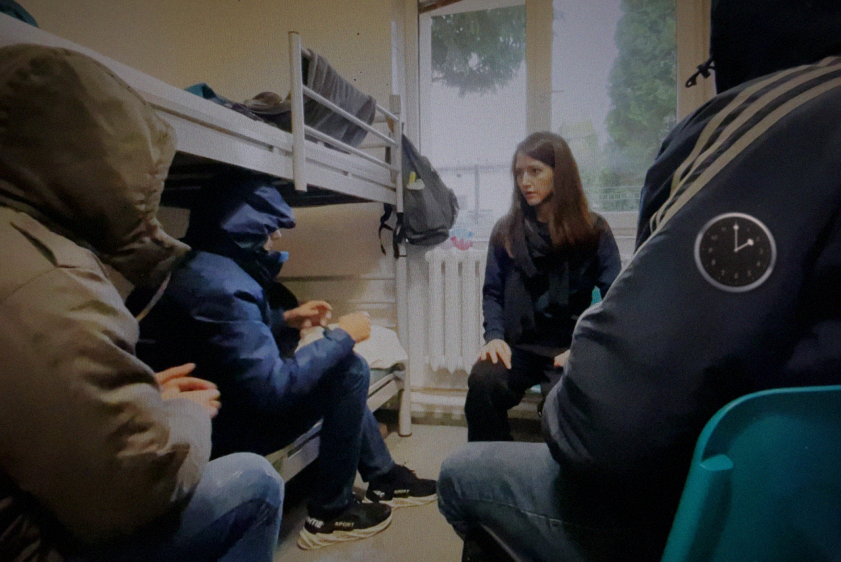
2:00
